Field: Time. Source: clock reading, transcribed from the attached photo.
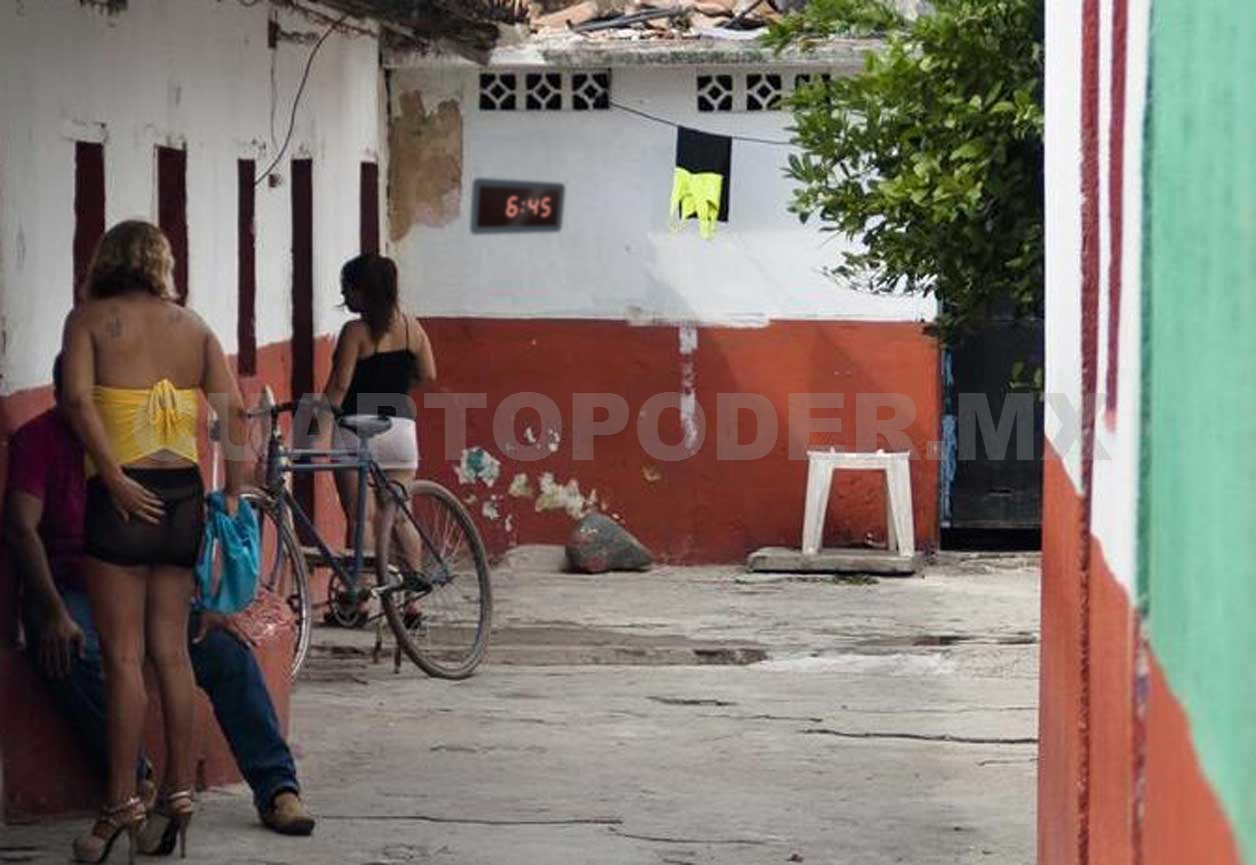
6:45
